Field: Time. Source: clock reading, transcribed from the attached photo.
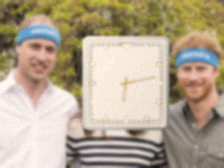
6:13
